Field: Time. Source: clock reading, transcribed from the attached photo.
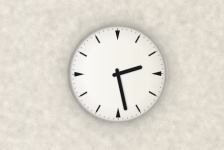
2:28
